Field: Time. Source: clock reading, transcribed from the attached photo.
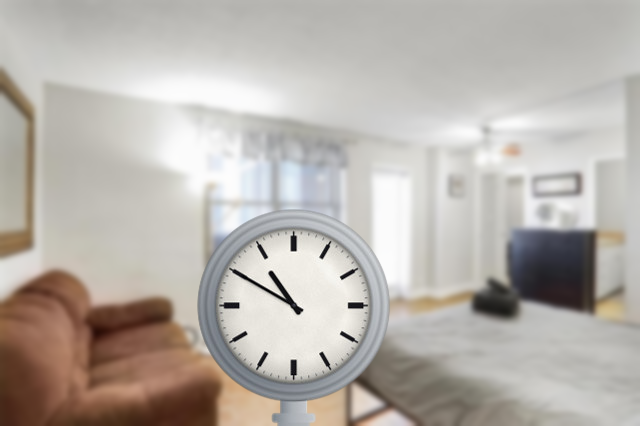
10:50
